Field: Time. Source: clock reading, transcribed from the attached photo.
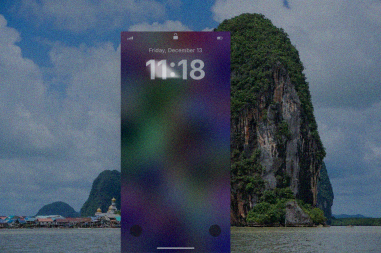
11:18
